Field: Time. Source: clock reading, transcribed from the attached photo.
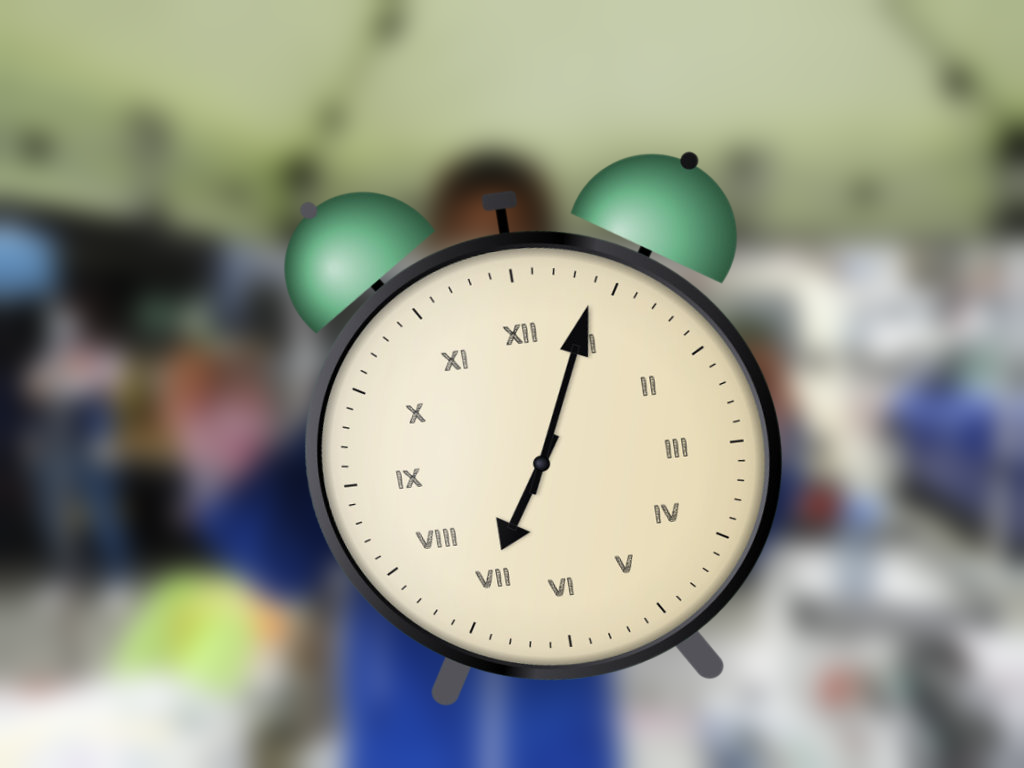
7:04
